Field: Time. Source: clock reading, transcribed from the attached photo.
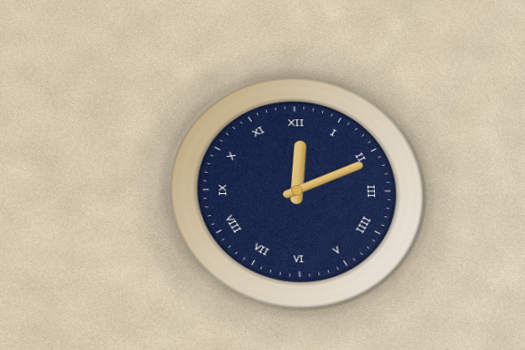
12:11
